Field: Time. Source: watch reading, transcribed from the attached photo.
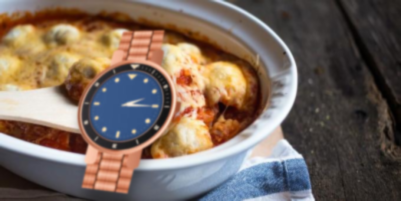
2:15
